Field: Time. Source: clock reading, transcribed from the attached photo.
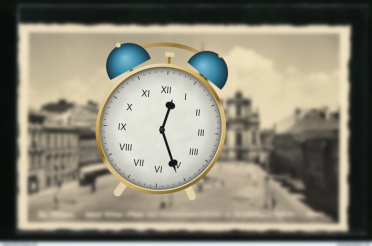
12:26
